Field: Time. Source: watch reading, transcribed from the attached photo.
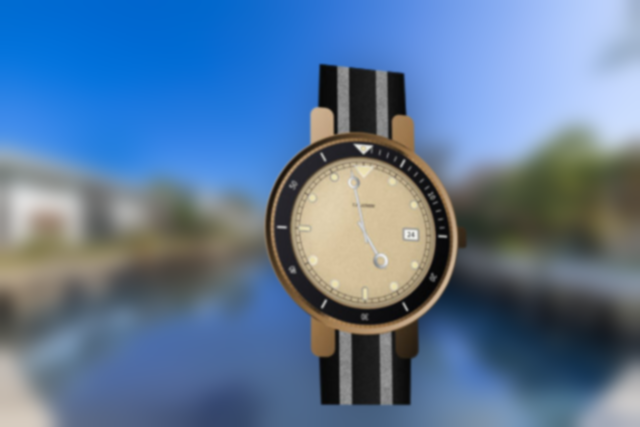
4:58
